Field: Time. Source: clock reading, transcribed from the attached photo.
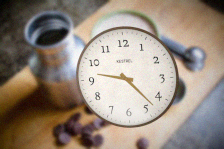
9:23
